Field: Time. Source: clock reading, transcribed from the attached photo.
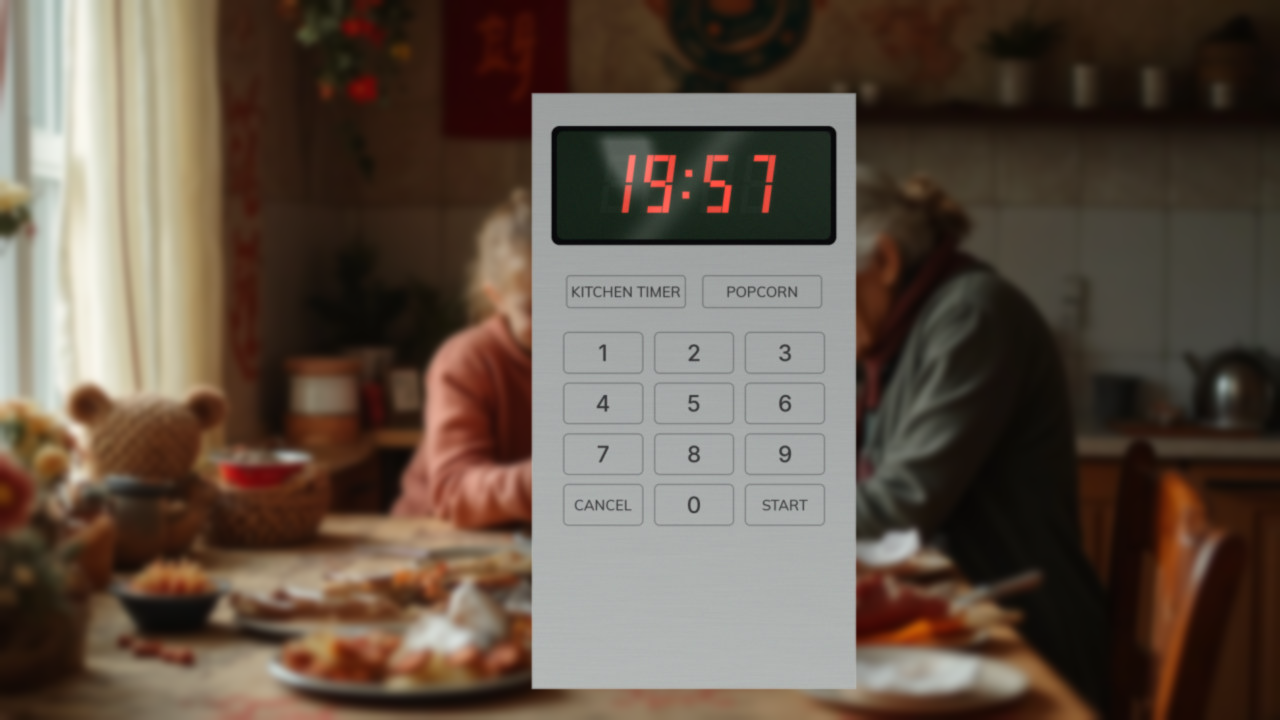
19:57
